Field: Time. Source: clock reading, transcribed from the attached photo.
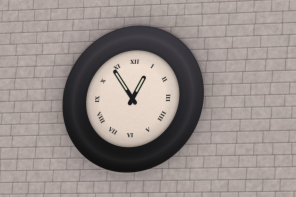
12:54
